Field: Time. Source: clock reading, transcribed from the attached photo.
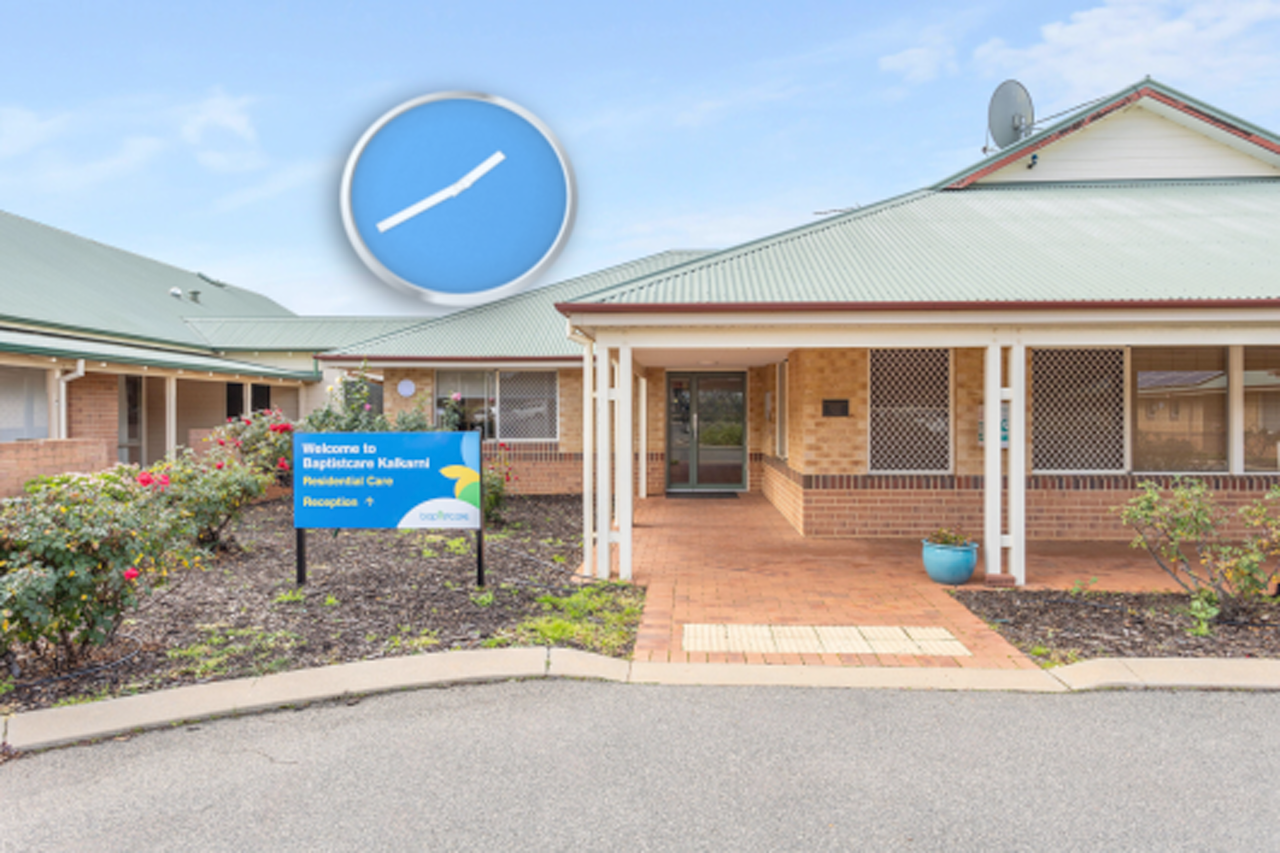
1:40
